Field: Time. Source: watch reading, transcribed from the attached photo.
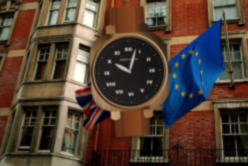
10:03
